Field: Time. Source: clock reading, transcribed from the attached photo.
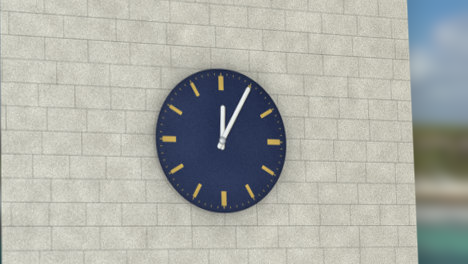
12:05
